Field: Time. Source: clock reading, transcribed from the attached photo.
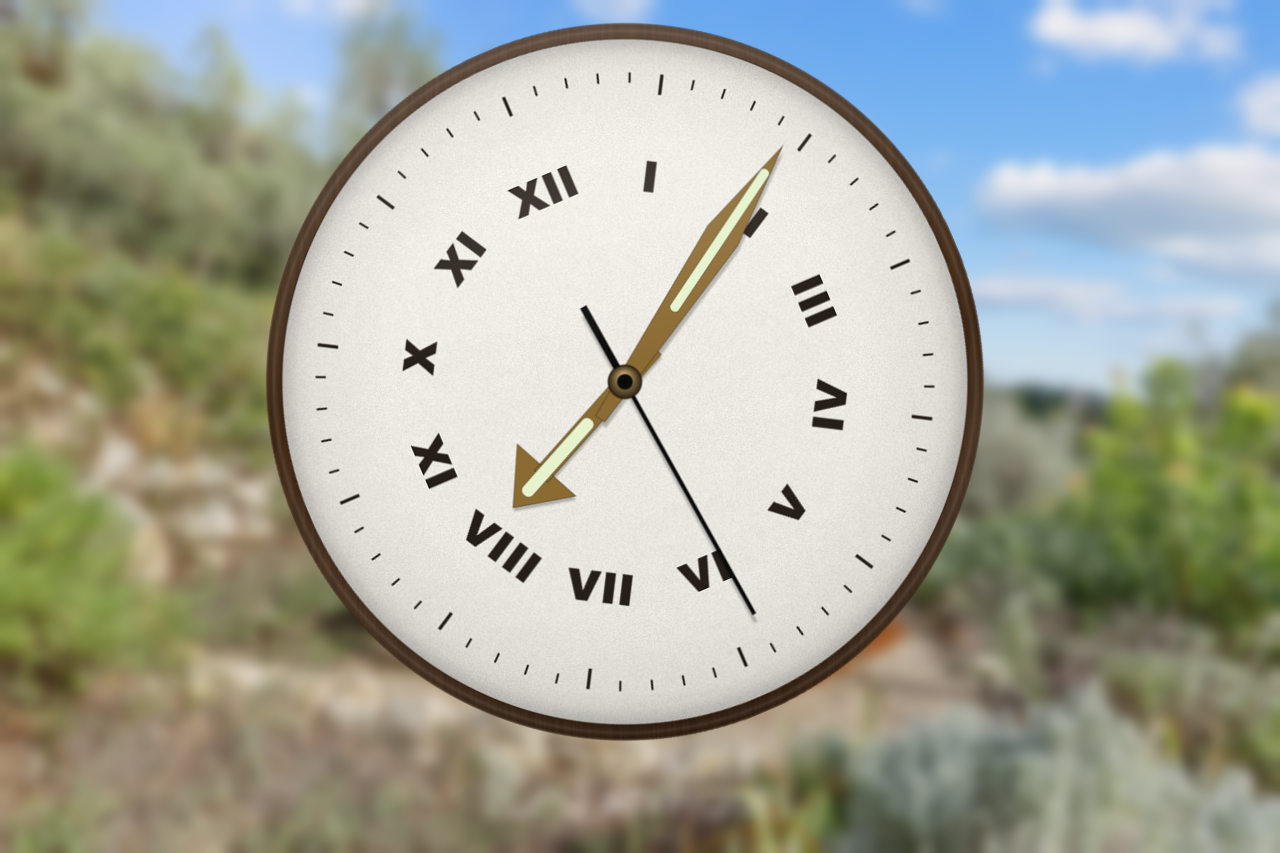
8:09:29
